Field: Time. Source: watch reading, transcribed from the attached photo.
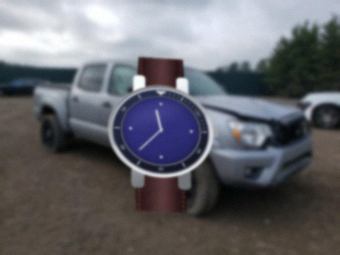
11:37
